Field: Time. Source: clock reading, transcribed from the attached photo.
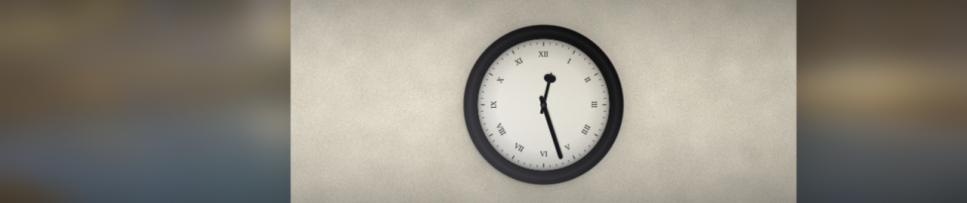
12:27
